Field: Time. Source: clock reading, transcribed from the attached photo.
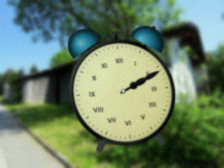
2:11
